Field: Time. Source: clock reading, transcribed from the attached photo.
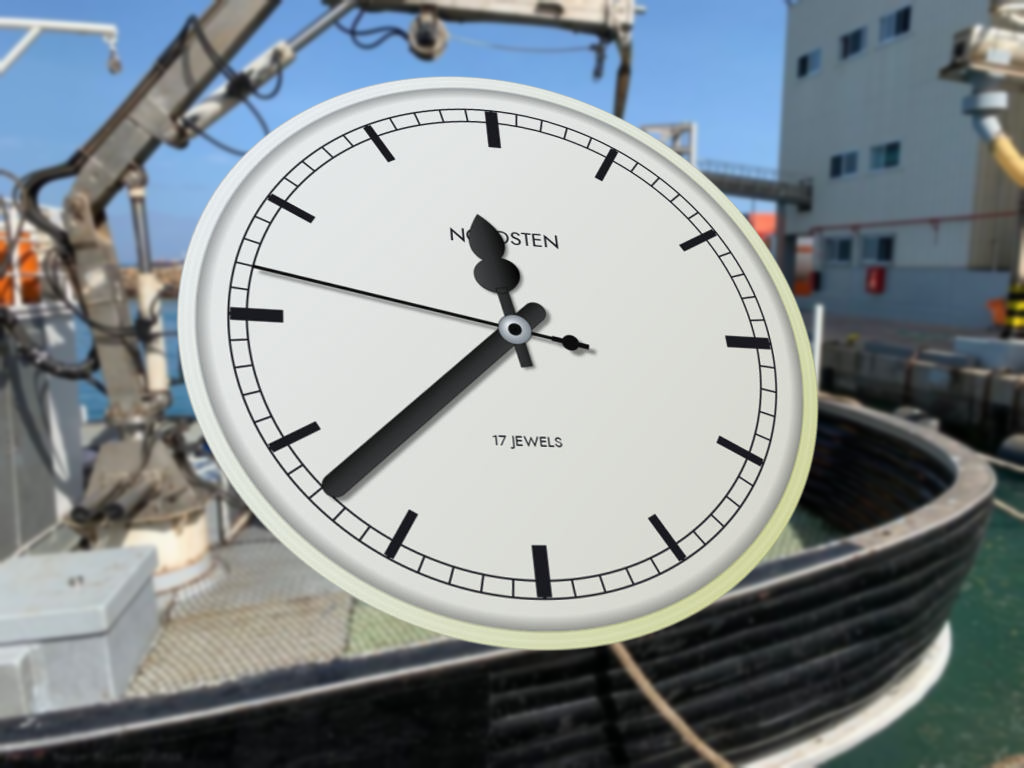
11:37:47
